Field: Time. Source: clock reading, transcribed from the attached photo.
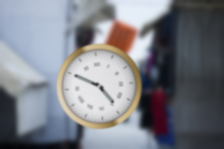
4:50
